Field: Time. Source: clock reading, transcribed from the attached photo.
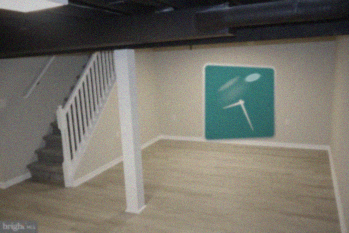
8:26
